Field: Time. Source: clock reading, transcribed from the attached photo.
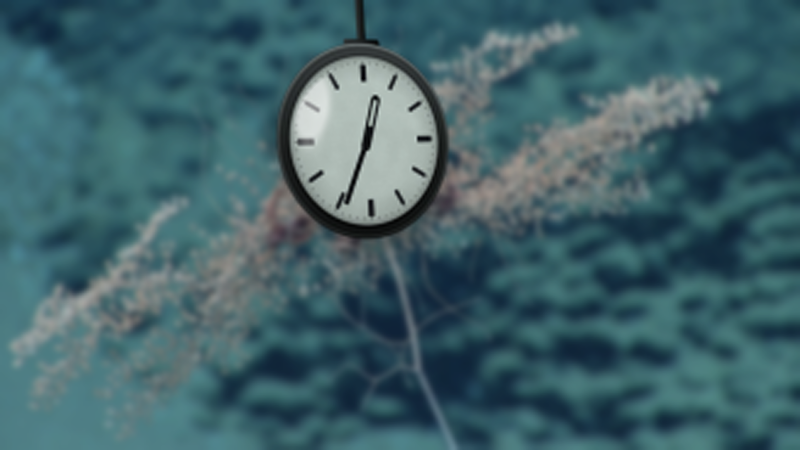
12:34
